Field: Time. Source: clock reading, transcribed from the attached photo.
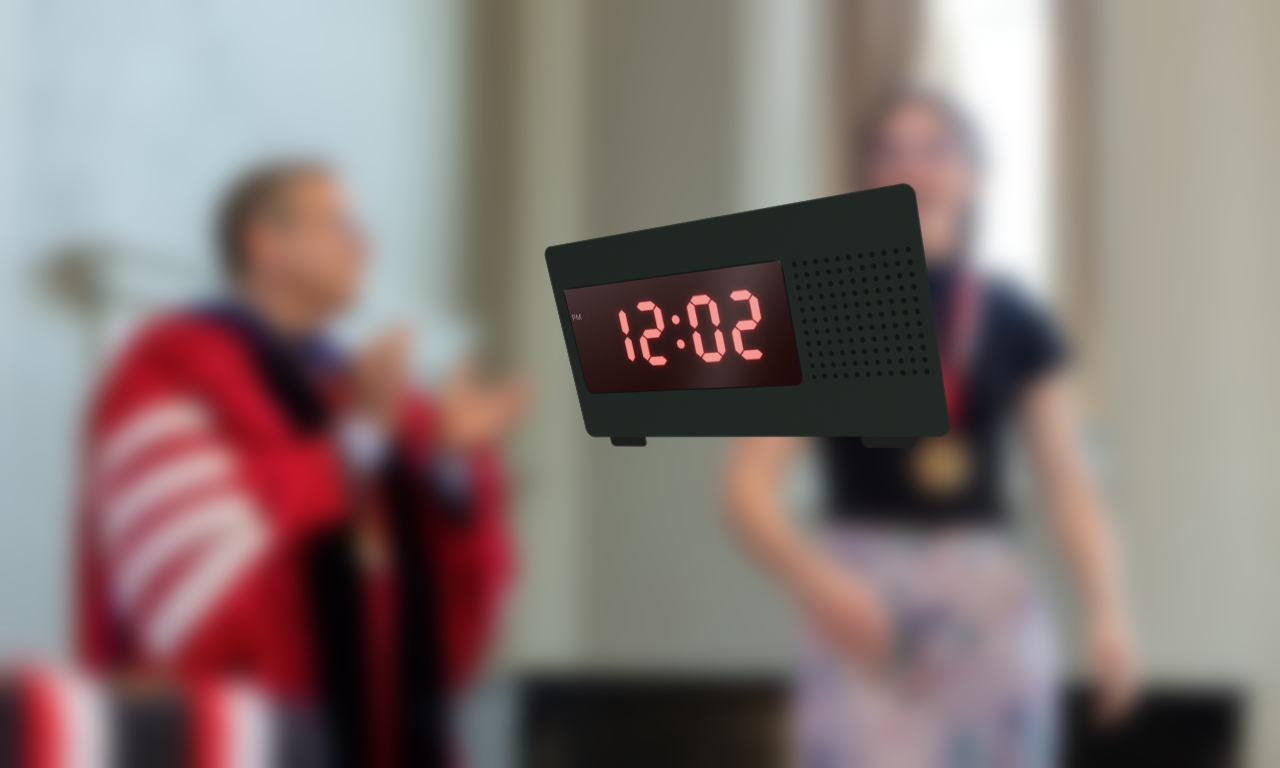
12:02
